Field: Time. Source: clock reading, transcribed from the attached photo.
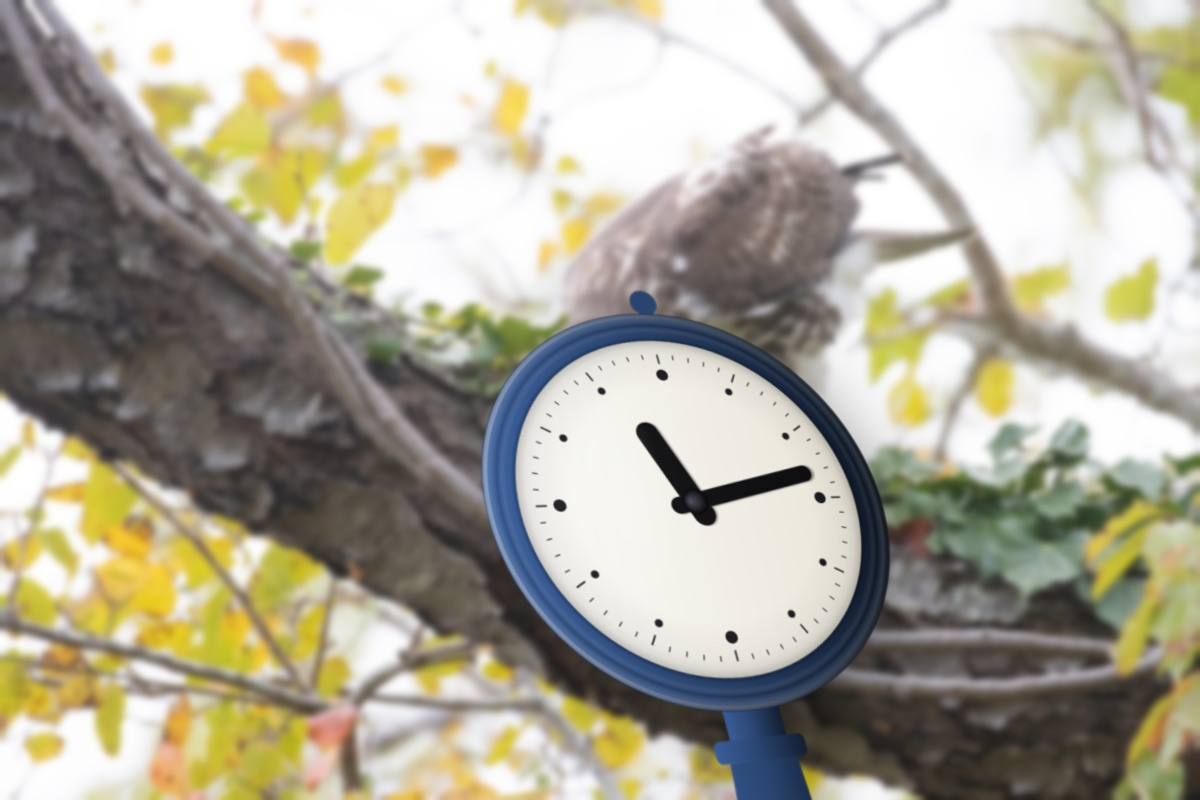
11:13
